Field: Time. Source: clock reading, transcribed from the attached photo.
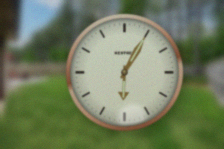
6:05
